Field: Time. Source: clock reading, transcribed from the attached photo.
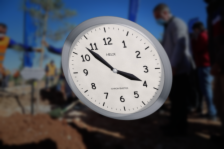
3:53
